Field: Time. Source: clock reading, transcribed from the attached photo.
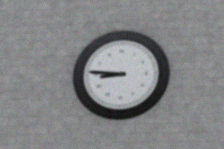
8:46
